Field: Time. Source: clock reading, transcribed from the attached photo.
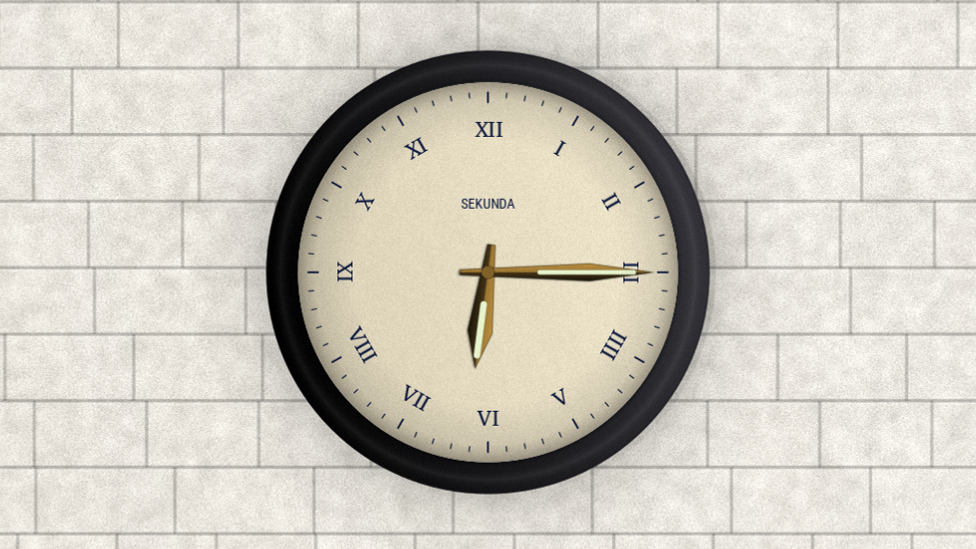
6:15
